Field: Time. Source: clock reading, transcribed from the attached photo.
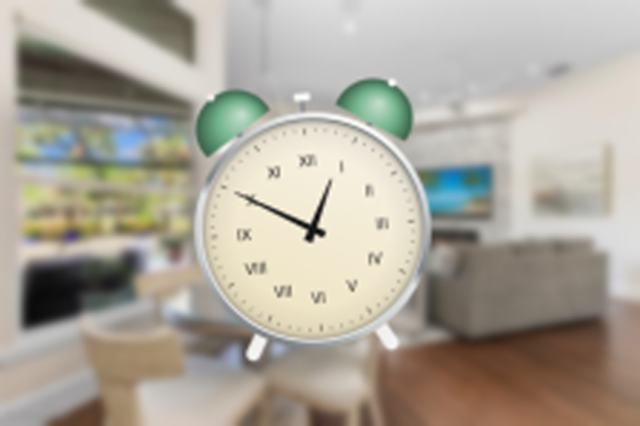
12:50
